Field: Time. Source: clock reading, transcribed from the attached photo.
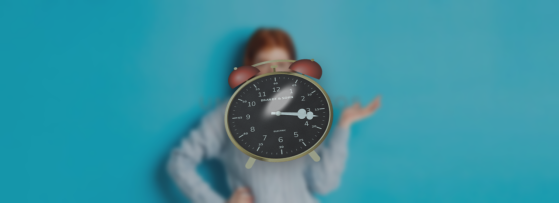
3:17
